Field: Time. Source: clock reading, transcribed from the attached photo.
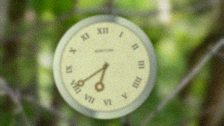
6:40
